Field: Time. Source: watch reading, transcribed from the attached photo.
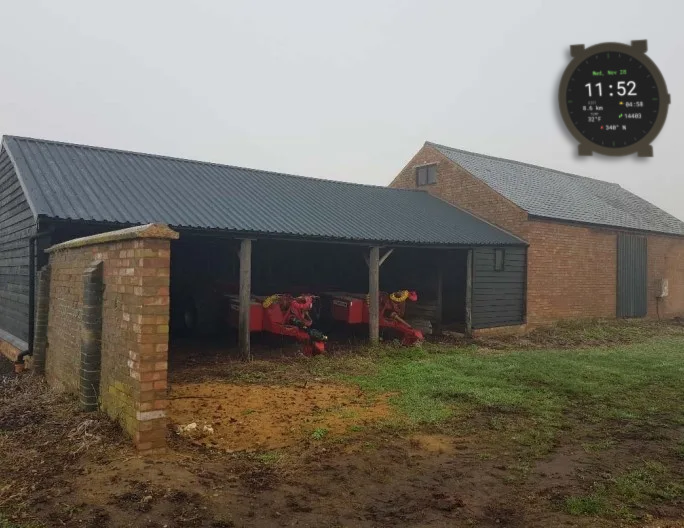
11:52
